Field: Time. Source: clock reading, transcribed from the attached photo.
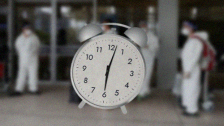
6:02
